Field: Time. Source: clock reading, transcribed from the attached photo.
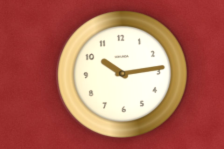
10:14
